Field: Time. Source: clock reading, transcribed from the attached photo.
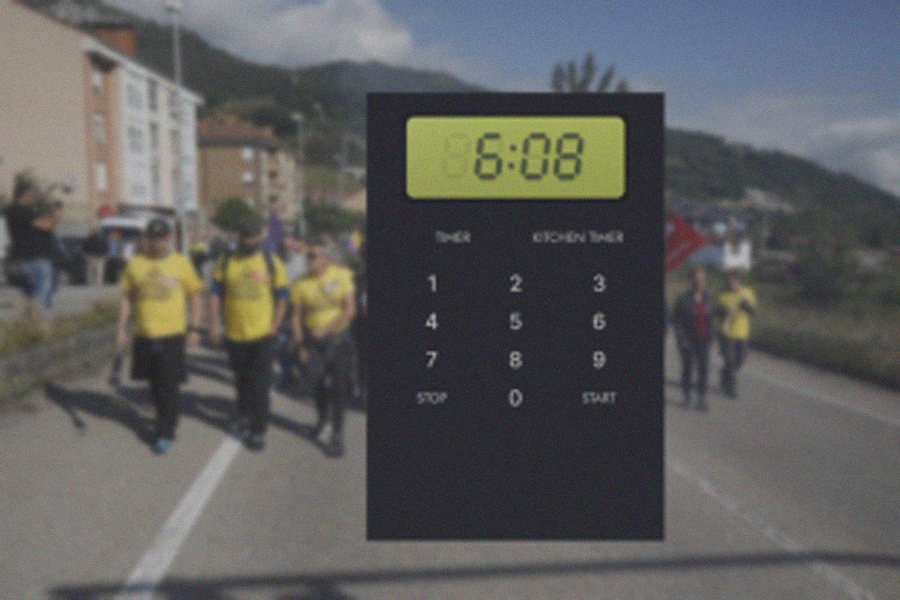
6:08
